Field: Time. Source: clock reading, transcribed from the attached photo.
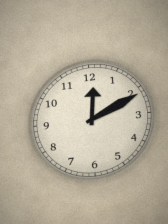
12:11
